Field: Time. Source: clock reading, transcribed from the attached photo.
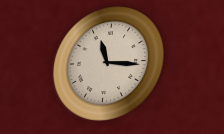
11:16
